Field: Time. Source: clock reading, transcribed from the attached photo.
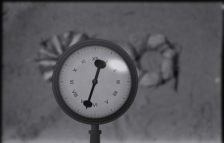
12:33
